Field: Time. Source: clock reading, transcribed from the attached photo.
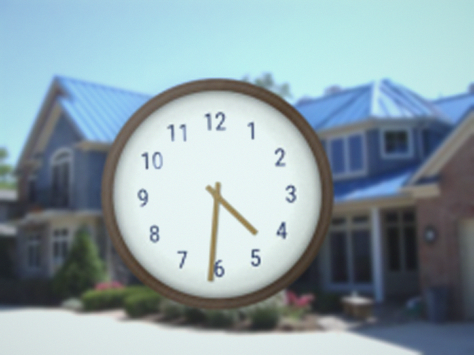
4:31
